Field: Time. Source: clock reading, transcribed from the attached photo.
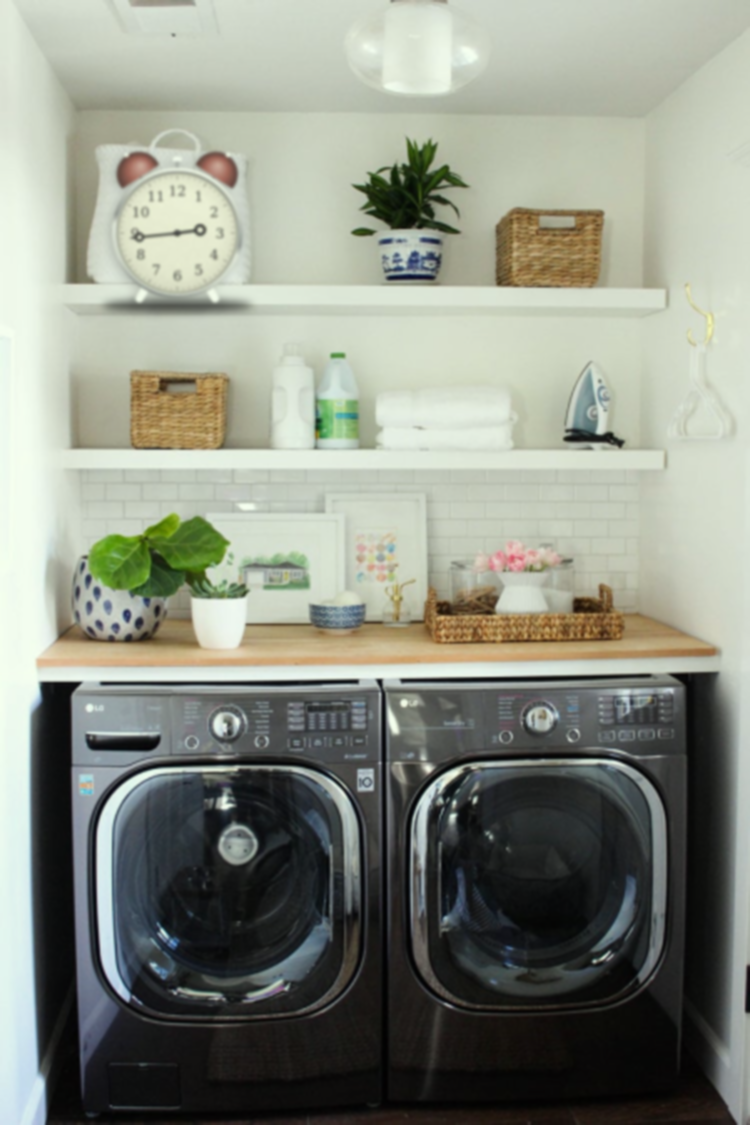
2:44
